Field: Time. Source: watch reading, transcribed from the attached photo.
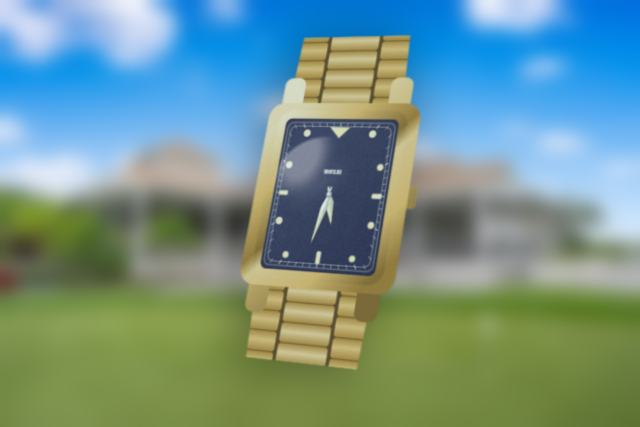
5:32
